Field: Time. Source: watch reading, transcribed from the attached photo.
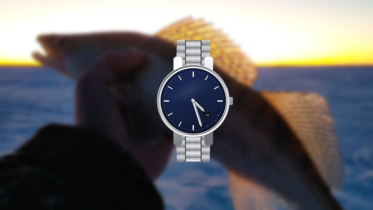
4:27
